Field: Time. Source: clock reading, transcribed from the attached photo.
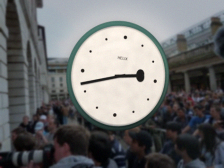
2:42
